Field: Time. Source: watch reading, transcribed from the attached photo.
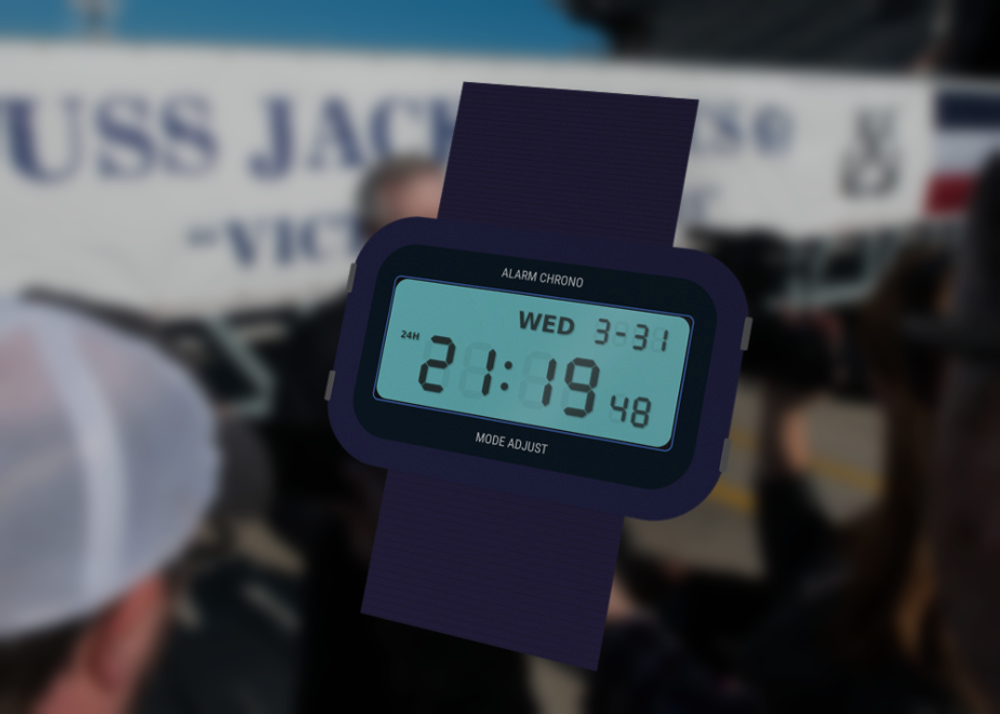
21:19:48
